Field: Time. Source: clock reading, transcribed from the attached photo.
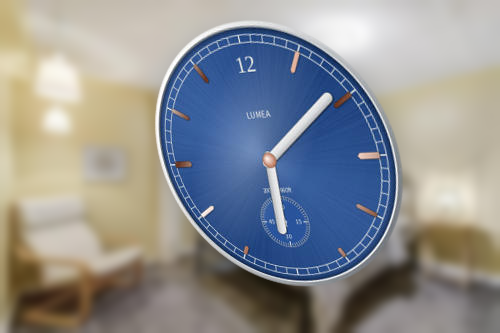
6:09
